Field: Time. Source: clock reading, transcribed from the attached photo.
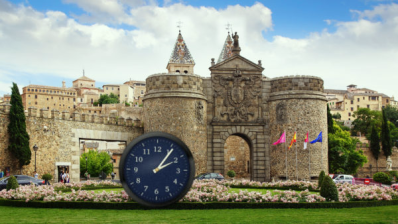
2:06
